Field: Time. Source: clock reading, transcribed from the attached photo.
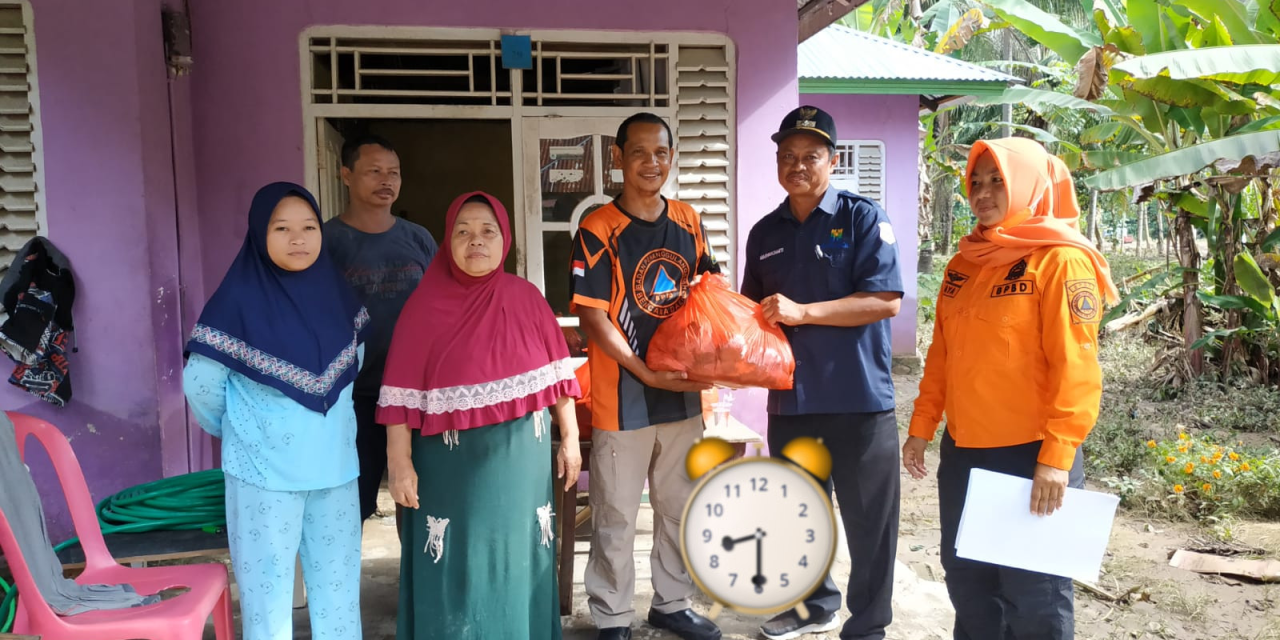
8:30
